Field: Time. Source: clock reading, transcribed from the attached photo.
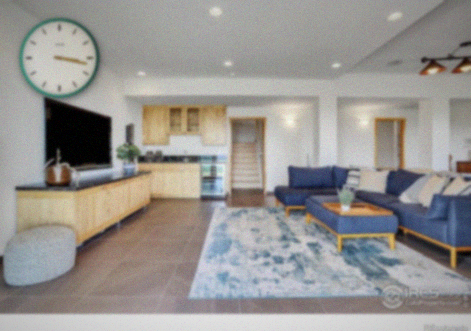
3:17
